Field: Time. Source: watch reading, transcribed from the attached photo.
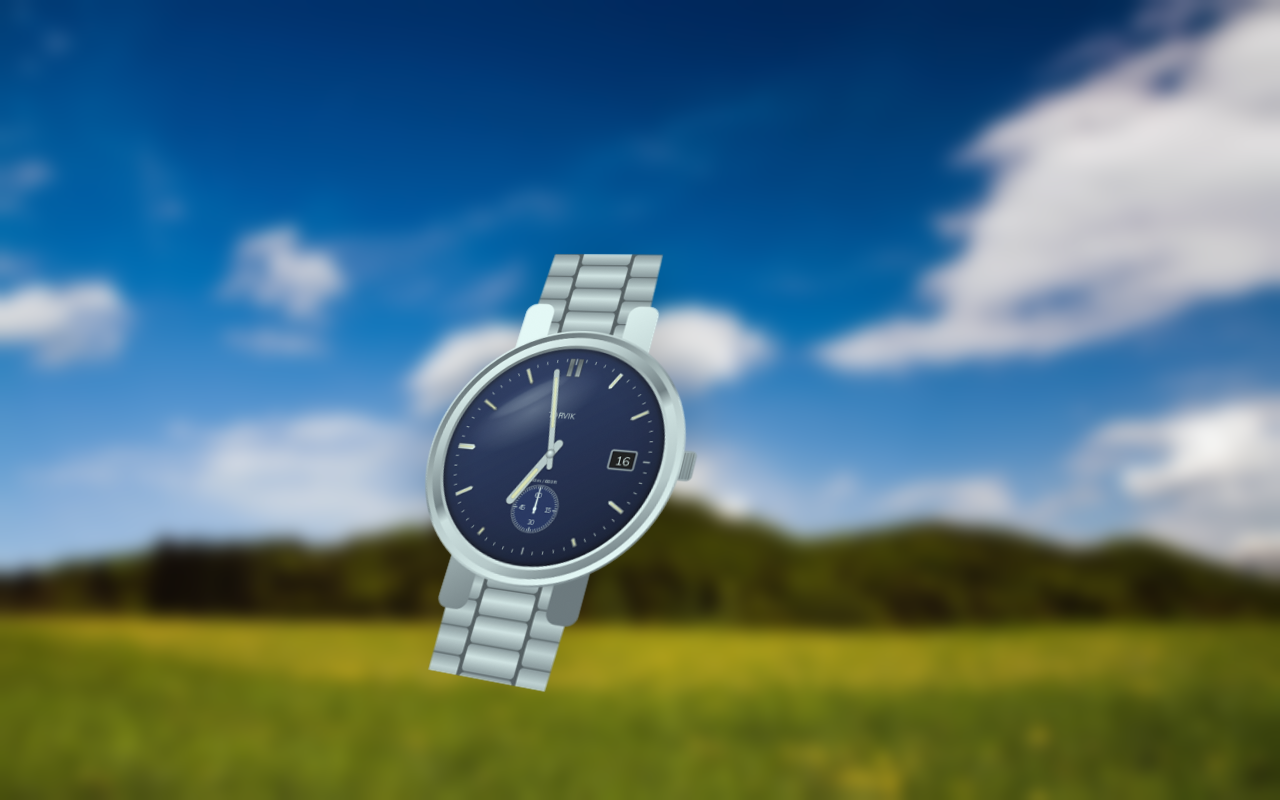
6:58
